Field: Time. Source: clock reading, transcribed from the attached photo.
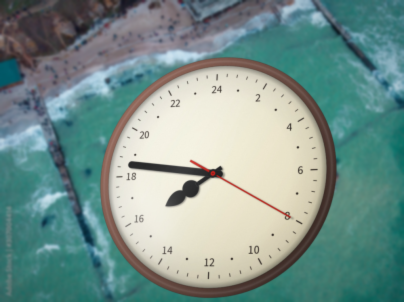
15:46:20
